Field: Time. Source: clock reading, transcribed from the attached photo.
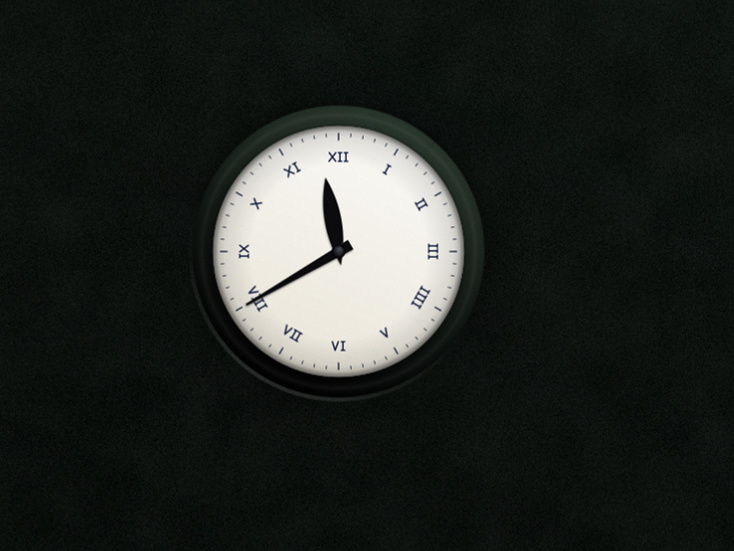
11:40
